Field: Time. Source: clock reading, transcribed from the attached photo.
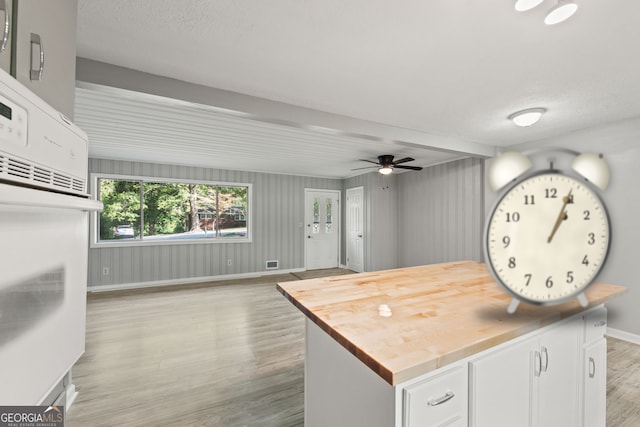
1:04
